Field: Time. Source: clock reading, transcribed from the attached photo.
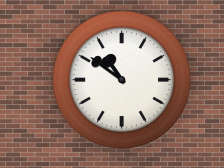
10:51
